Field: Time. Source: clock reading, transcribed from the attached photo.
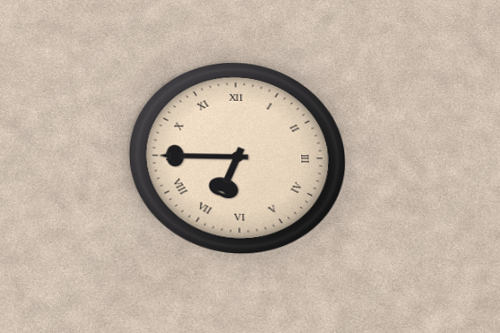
6:45
